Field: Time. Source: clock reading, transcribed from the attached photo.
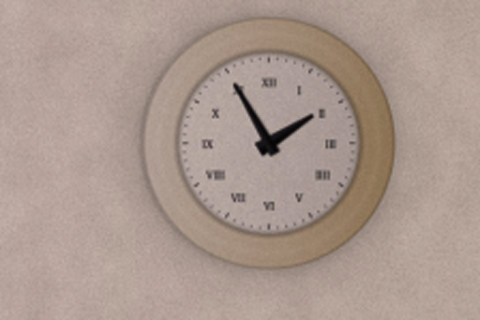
1:55
